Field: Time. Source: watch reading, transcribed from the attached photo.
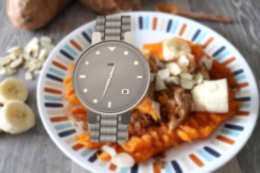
12:33
